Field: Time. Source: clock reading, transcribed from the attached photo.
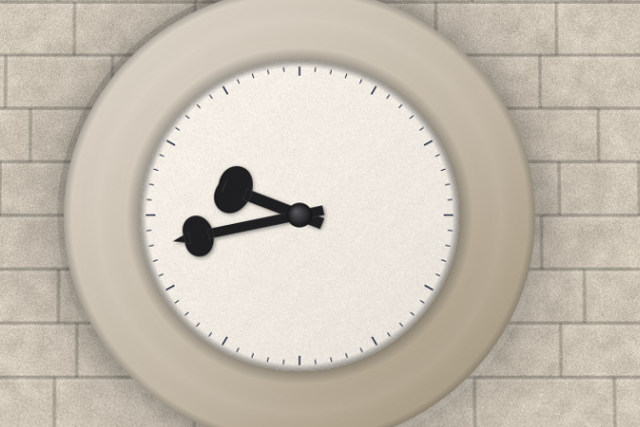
9:43
